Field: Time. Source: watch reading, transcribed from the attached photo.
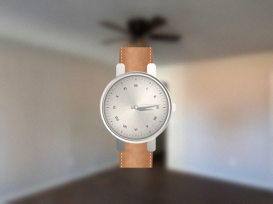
3:14
